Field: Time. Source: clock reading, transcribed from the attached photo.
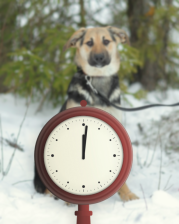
12:01
